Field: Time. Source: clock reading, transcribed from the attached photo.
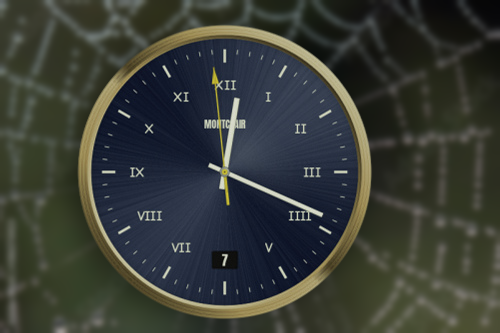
12:18:59
